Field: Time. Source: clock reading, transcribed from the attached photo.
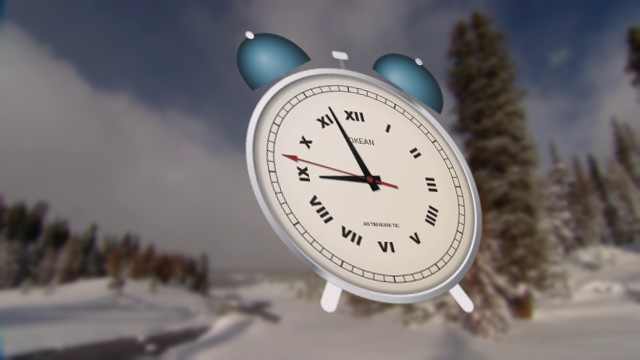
8:56:47
